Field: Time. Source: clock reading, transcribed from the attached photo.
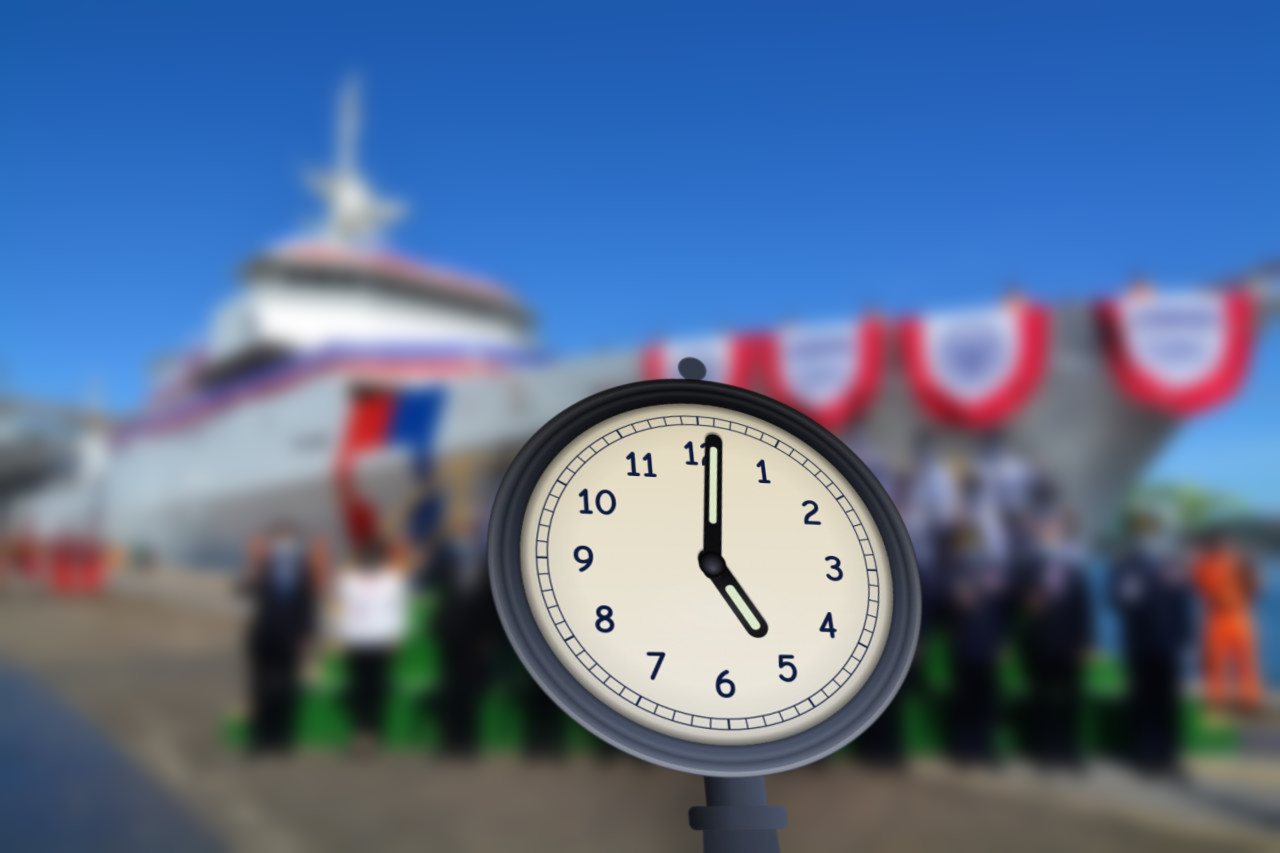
5:01
